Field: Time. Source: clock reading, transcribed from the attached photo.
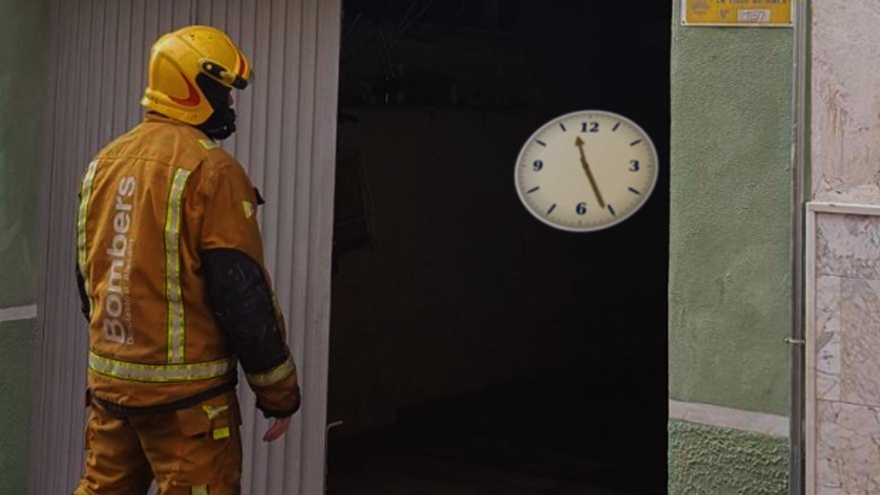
11:26
